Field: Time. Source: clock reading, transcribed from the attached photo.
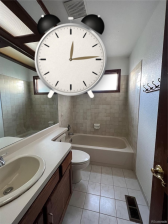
12:14
